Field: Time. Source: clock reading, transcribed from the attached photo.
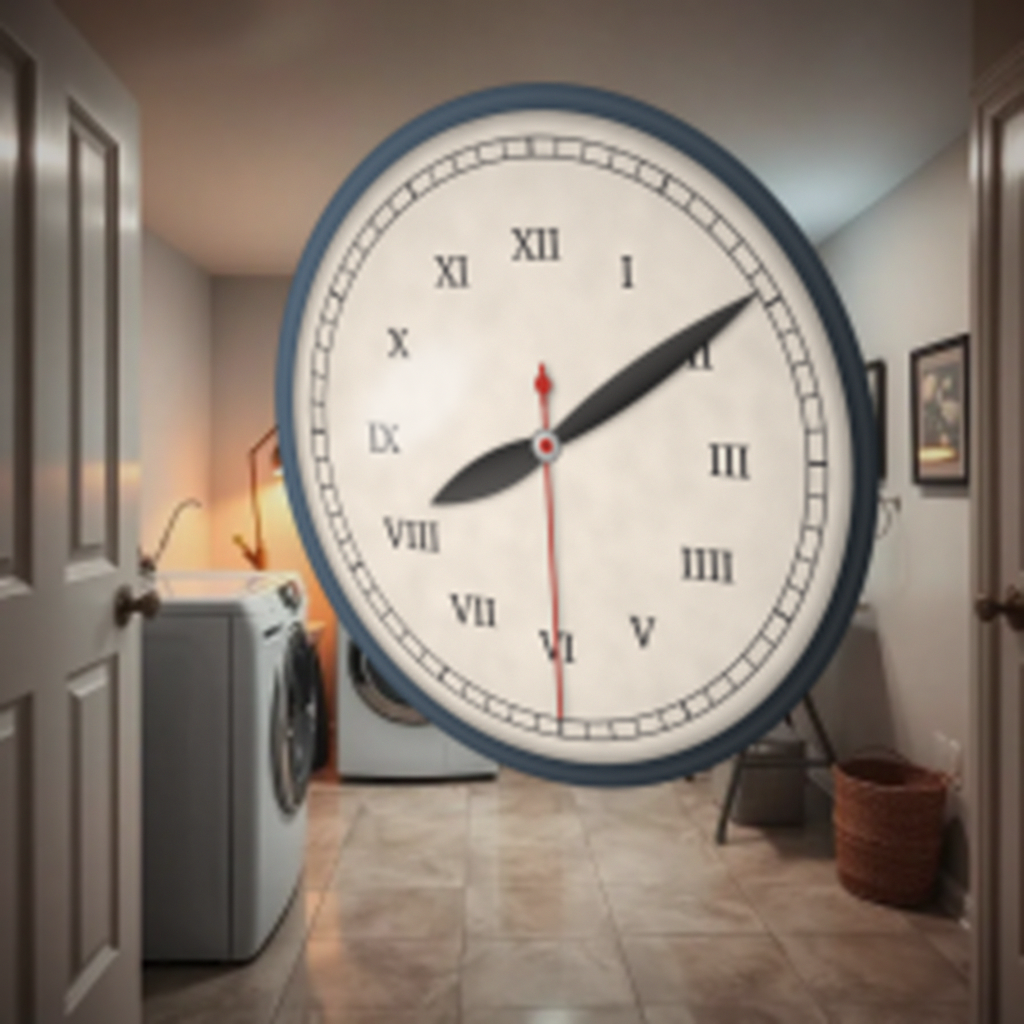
8:09:30
